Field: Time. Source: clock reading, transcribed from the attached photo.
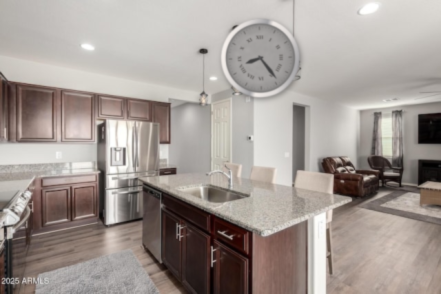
8:24
